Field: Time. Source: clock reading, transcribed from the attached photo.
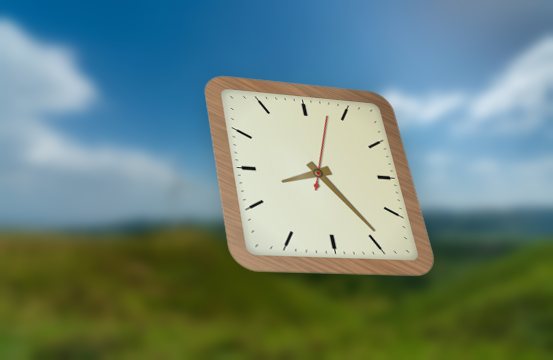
8:24:03
